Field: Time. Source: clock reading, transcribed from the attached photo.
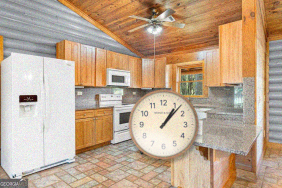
1:07
